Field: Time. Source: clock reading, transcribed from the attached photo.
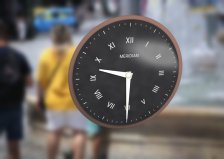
9:30
